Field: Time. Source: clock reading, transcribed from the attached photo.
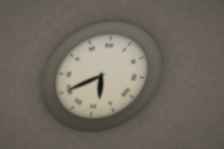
5:40
